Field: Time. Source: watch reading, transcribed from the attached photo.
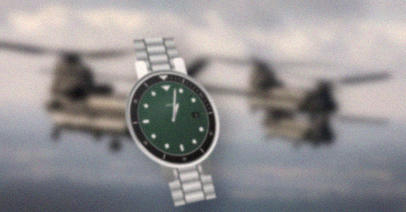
1:03
